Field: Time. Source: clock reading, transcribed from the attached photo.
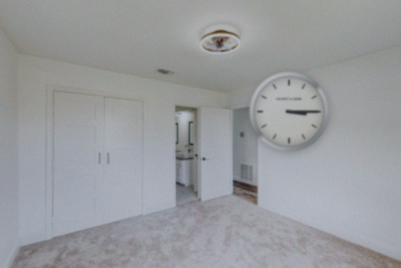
3:15
